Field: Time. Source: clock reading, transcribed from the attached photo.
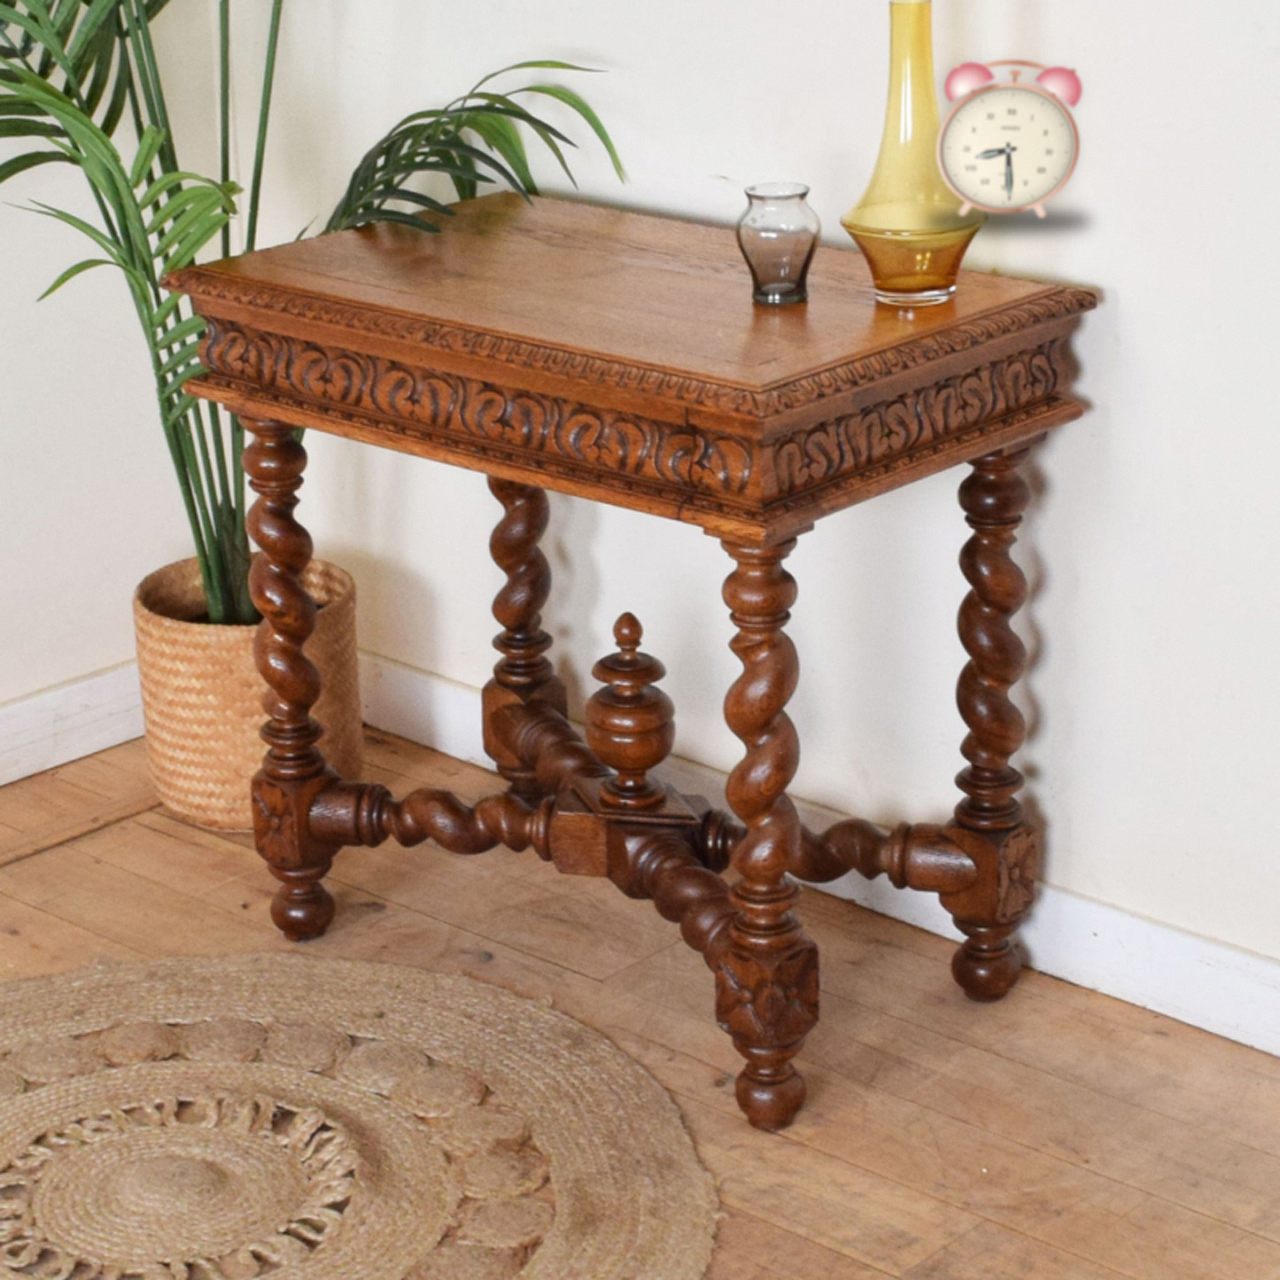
8:29
